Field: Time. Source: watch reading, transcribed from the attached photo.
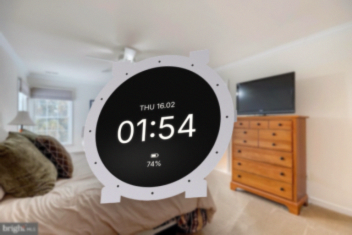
1:54
